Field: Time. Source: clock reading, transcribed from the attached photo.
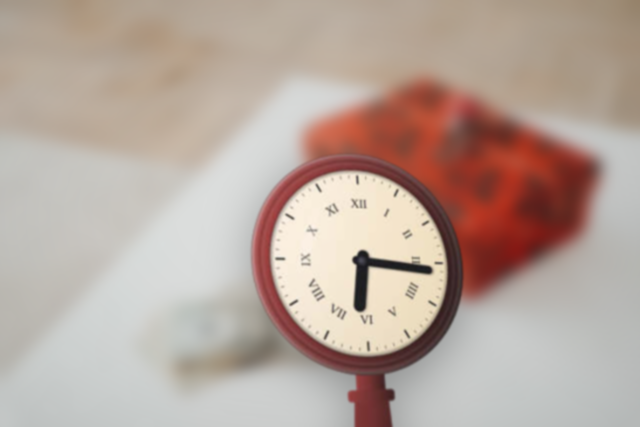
6:16
